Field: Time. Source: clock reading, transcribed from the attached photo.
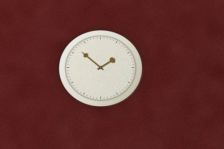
1:52
